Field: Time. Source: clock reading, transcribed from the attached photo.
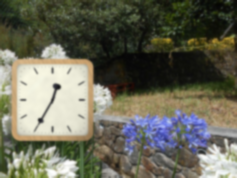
12:35
